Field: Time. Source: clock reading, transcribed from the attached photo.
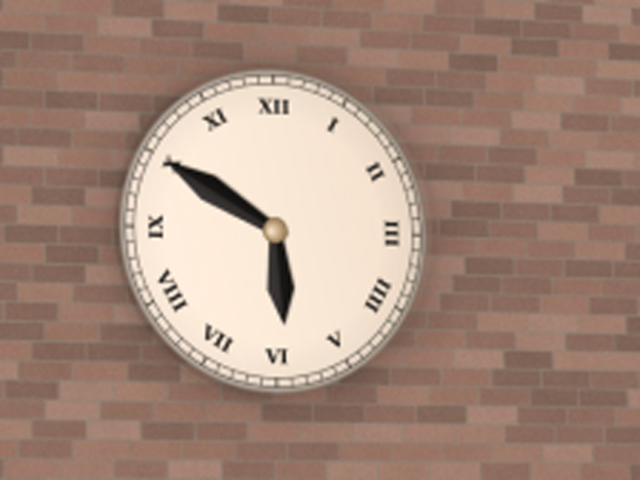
5:50
